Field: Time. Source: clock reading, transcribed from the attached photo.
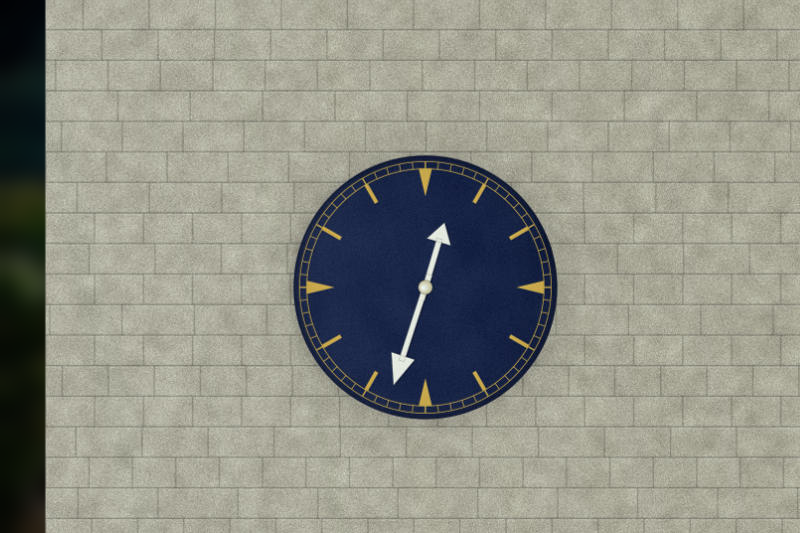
12:33
